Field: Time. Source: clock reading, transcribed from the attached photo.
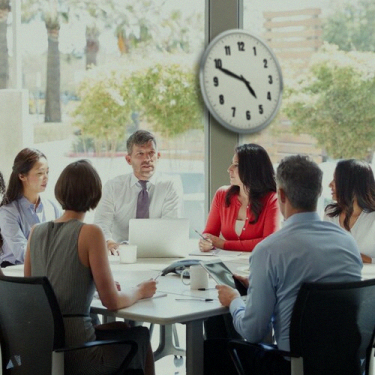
4:49
